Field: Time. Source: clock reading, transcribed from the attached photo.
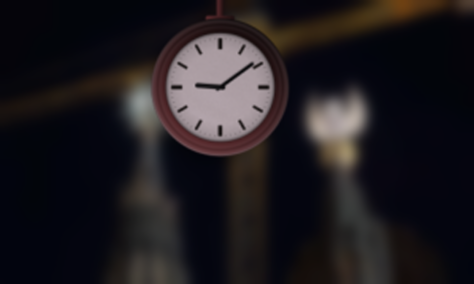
9:09
